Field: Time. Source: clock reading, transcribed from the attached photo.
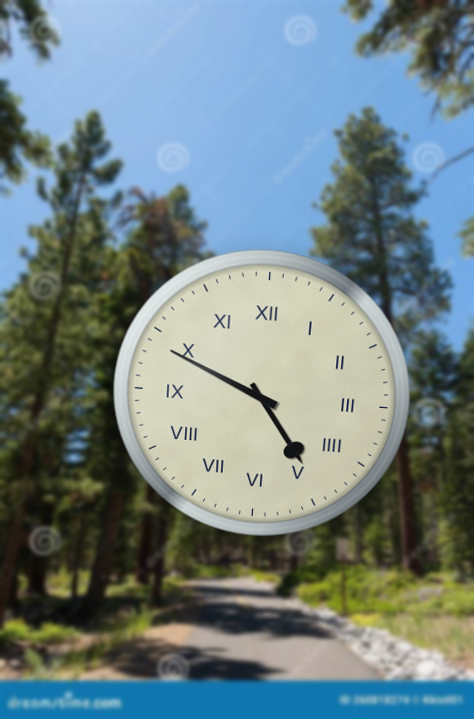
4:49
